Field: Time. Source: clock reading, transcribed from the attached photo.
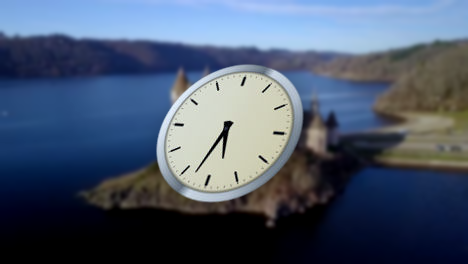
5:33
